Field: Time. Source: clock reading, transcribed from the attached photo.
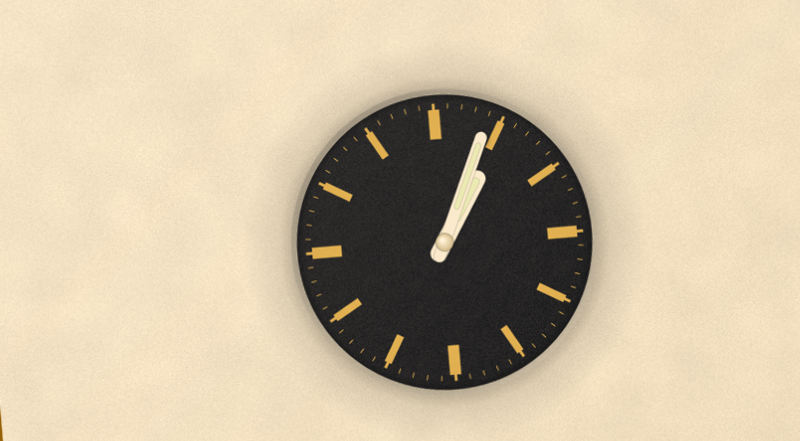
1:04
